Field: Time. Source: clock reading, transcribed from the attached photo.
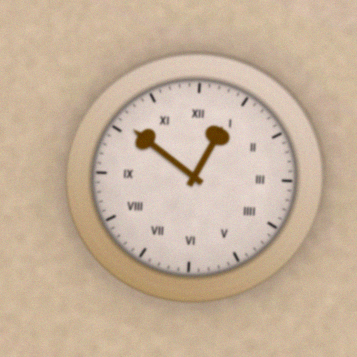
12:51
